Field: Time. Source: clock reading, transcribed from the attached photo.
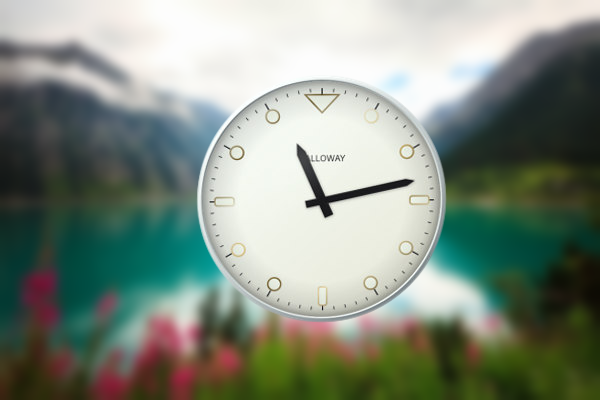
11:13
